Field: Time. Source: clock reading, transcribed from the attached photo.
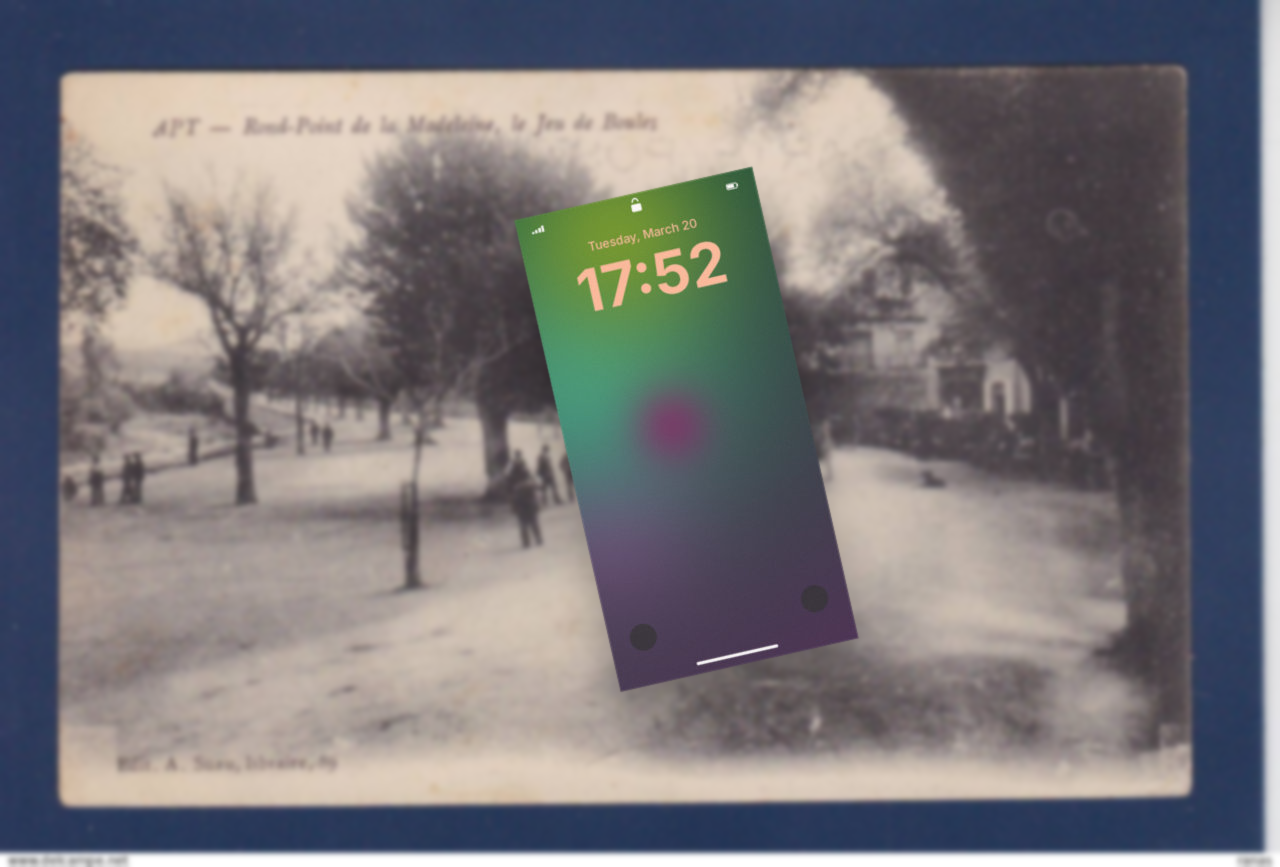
17:52
